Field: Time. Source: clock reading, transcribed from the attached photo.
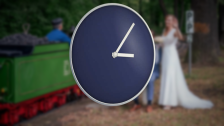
3:06
